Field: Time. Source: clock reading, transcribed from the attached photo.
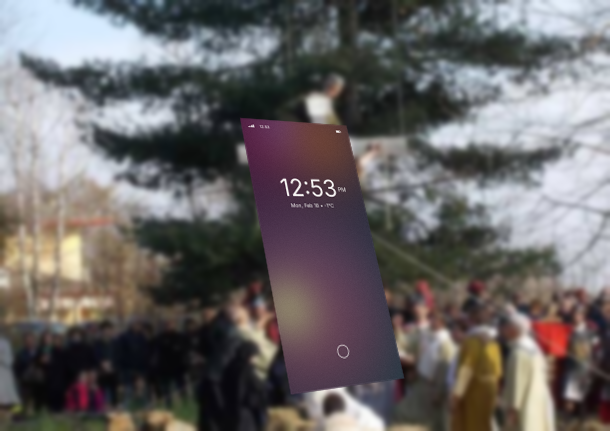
12:53
